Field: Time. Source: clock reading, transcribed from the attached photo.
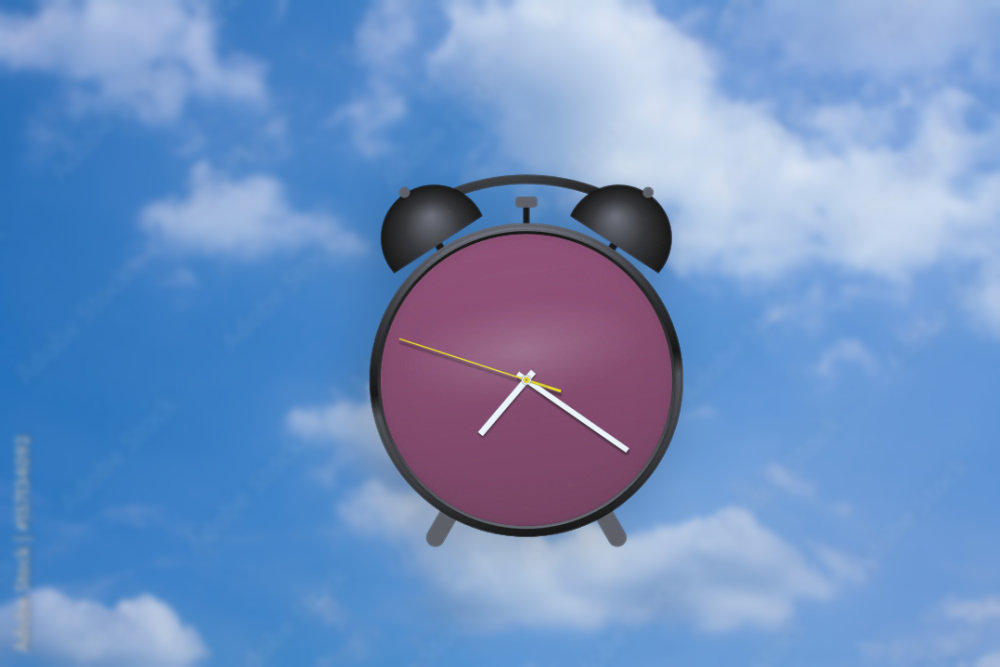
7:20:48
